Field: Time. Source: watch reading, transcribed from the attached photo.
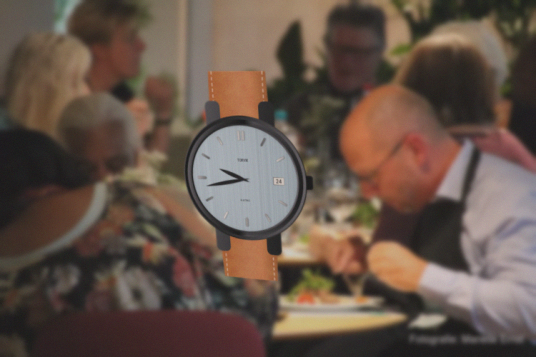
9:43
